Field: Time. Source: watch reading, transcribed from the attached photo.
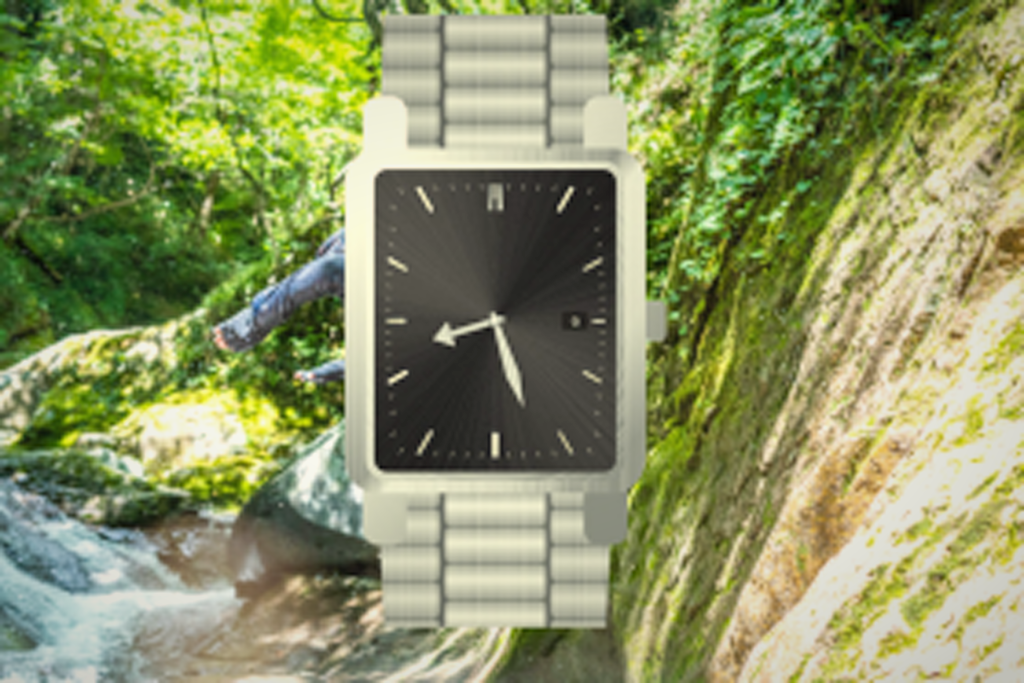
8:27
